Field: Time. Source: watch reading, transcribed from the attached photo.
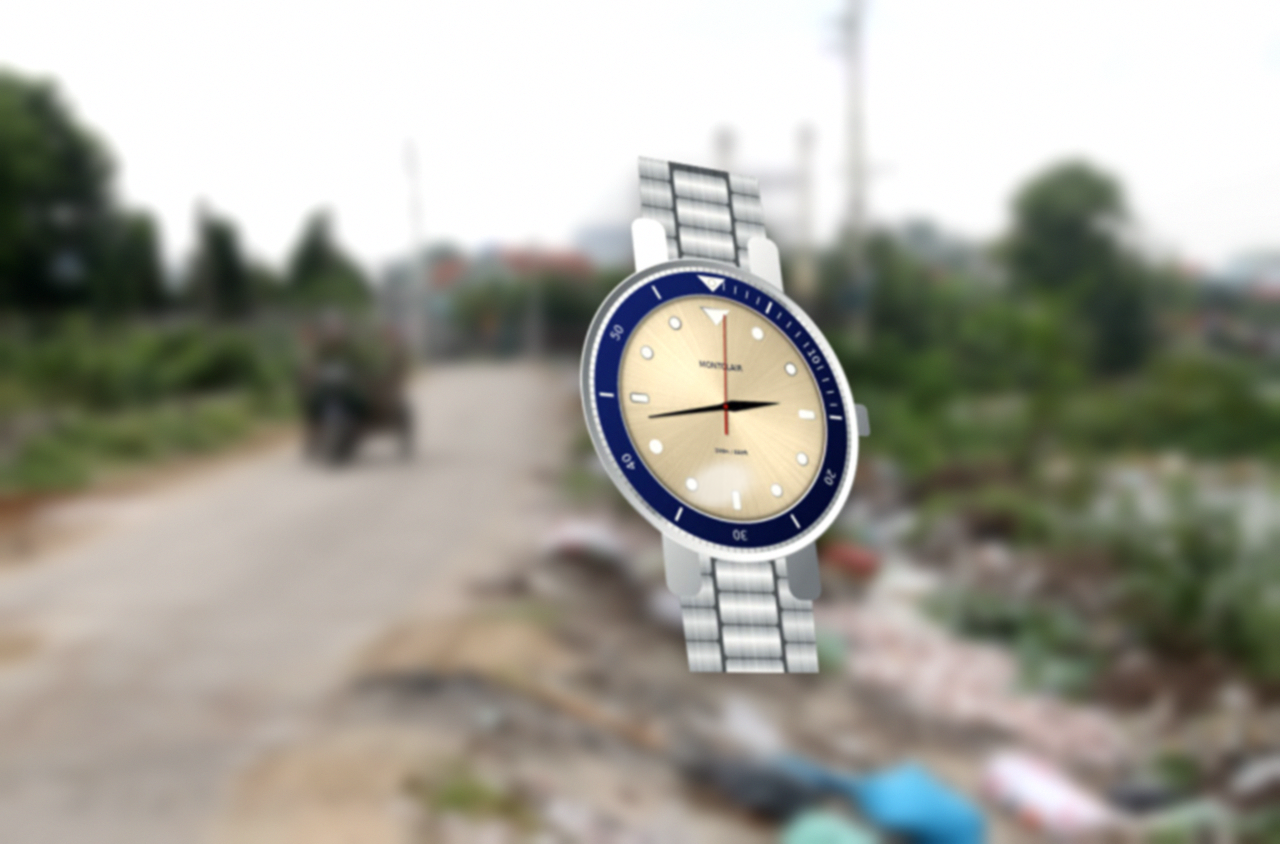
2:43:01
